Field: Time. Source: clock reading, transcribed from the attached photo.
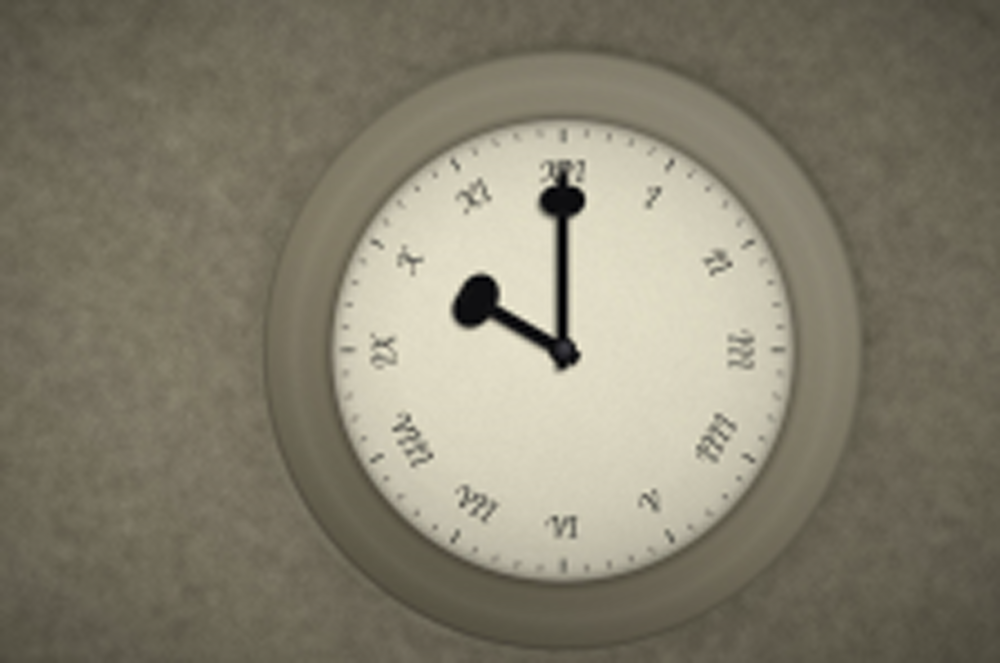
10:00
